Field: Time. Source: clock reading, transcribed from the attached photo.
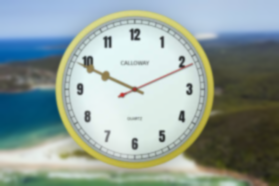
9:49:11
